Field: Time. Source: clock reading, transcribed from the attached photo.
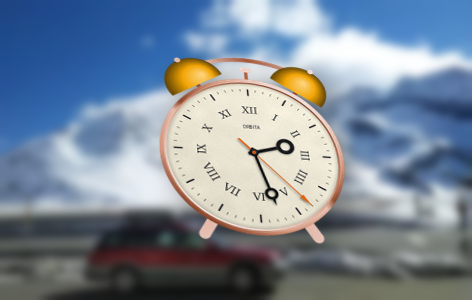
2:27:23
